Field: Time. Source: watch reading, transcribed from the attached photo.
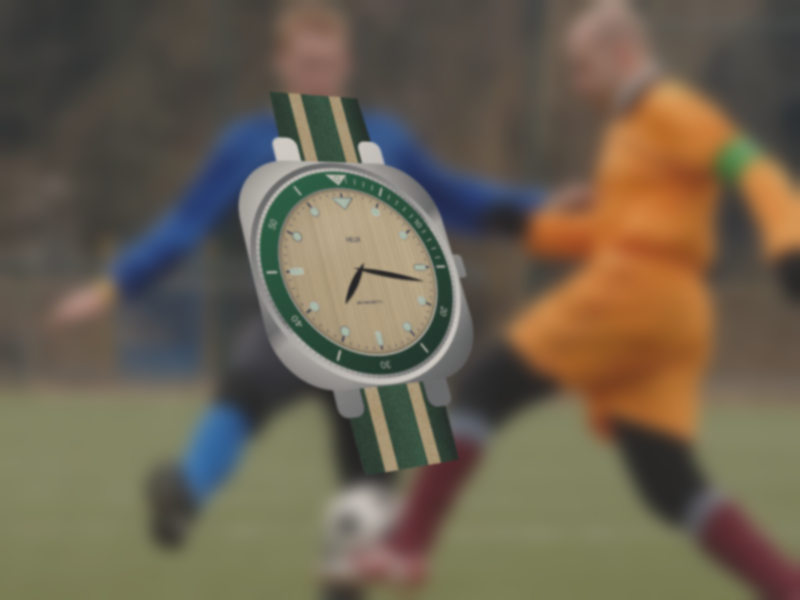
7:17
